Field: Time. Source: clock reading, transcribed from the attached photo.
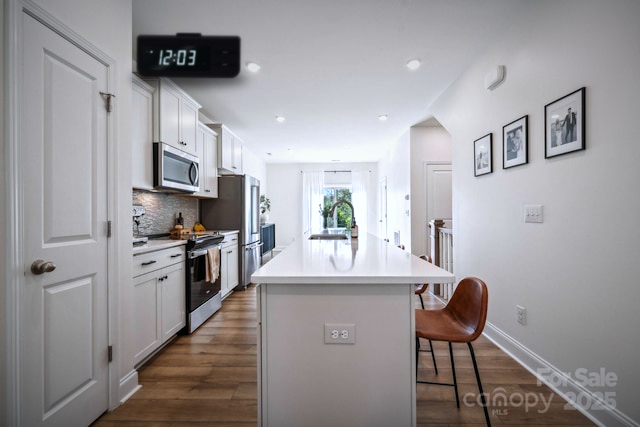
12:03
